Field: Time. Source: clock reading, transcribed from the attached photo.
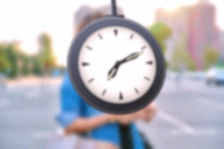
7:11
